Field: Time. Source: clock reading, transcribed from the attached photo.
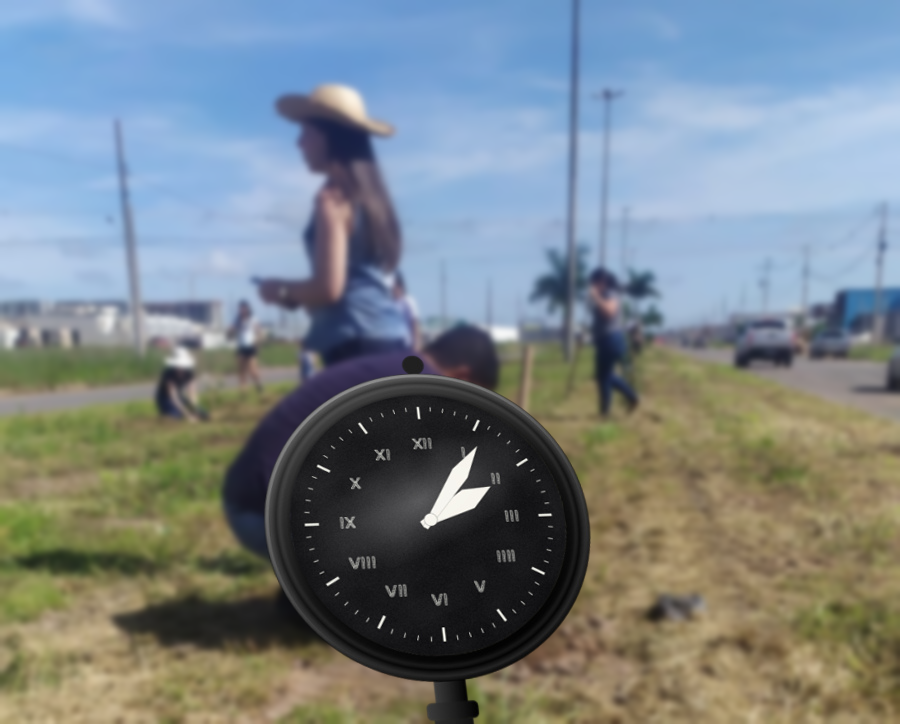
2:06
